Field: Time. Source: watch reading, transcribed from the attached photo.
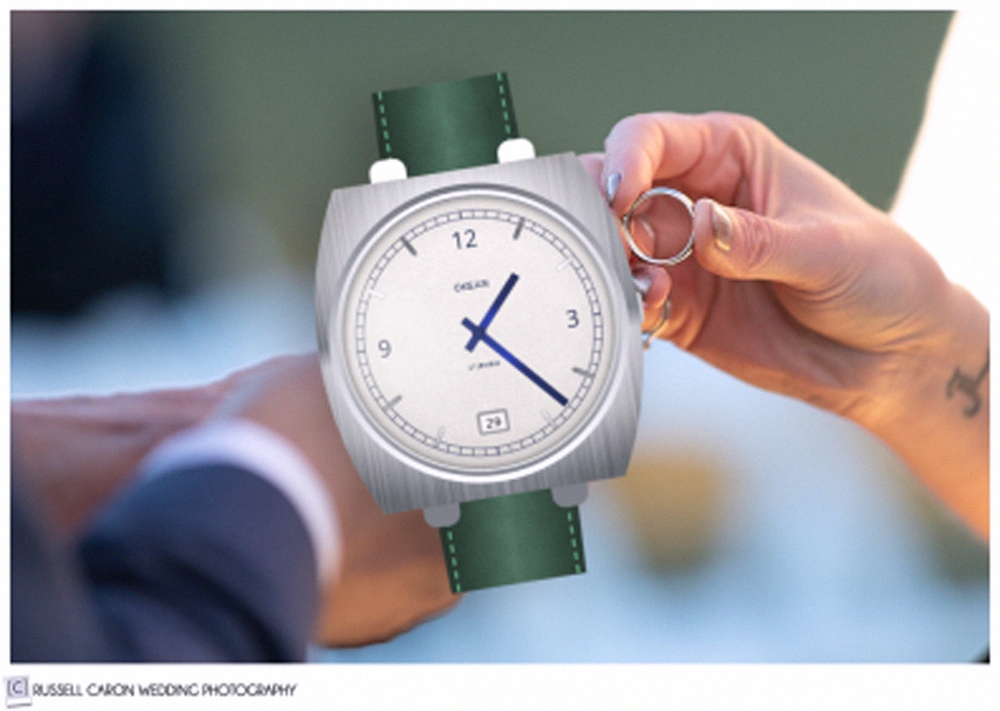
1:23
